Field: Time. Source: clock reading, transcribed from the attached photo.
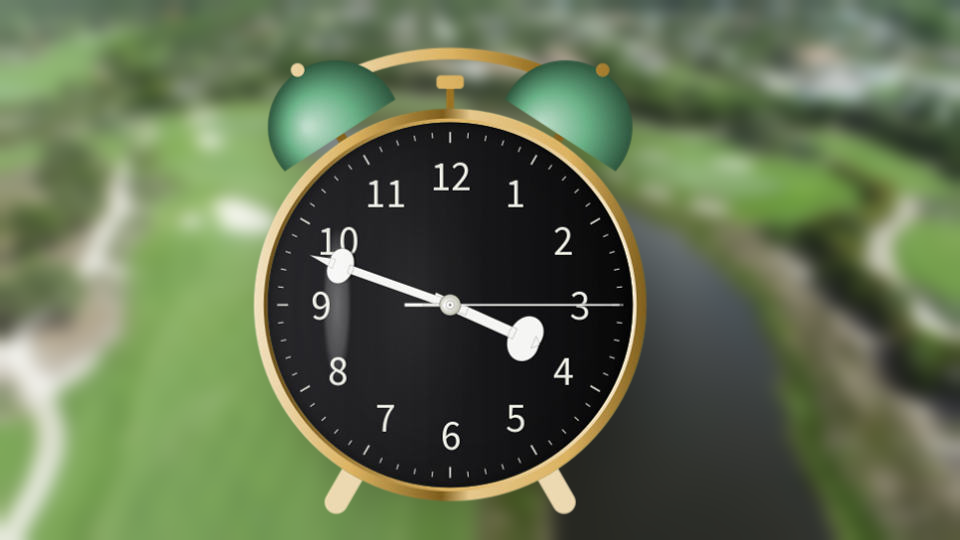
3:48:15
